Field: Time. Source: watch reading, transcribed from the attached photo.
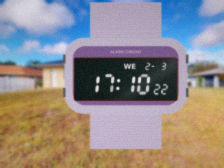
17:10:22
